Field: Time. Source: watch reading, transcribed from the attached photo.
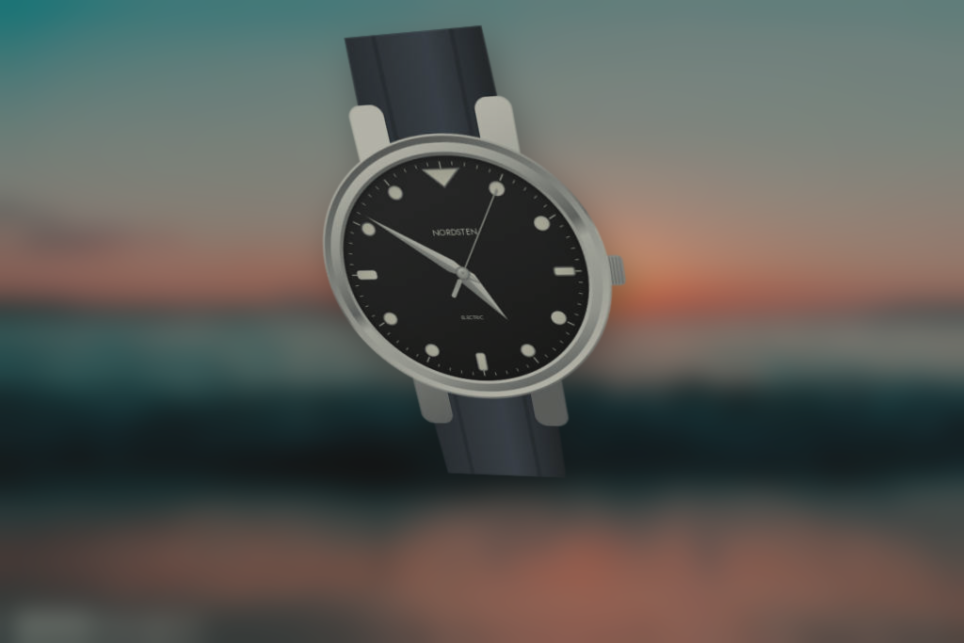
4:51:05
